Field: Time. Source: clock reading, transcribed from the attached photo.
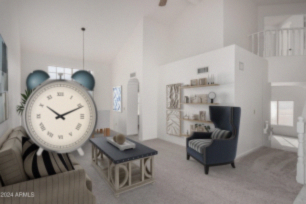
10:11
